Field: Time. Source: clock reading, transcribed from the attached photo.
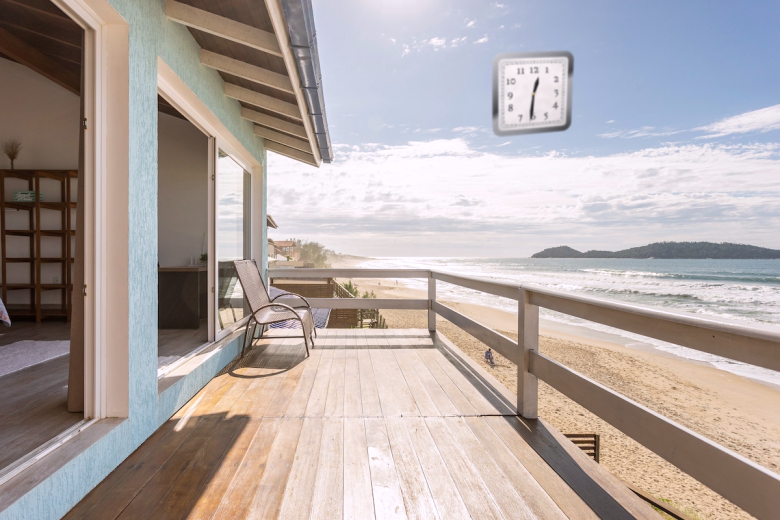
12:31
